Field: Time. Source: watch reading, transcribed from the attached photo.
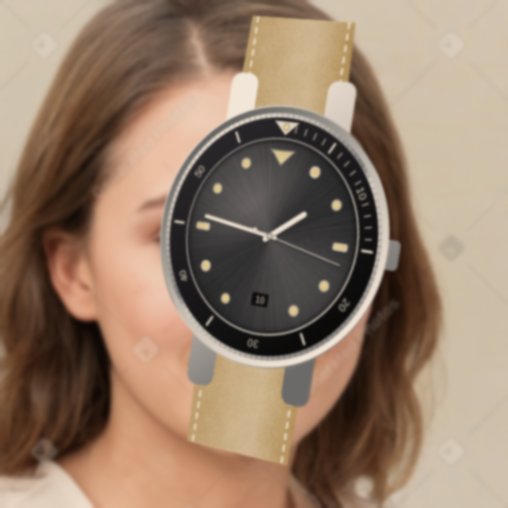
1:46:17
